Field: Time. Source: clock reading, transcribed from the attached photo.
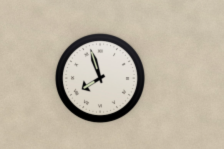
7:57
